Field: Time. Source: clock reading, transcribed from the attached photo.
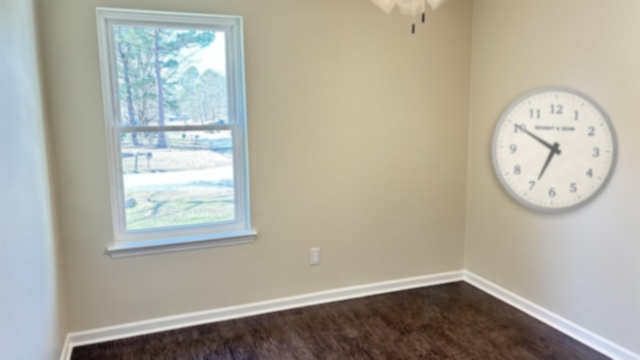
6:50
